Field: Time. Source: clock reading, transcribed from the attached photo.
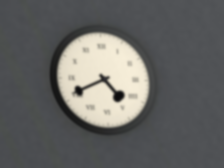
4:41
